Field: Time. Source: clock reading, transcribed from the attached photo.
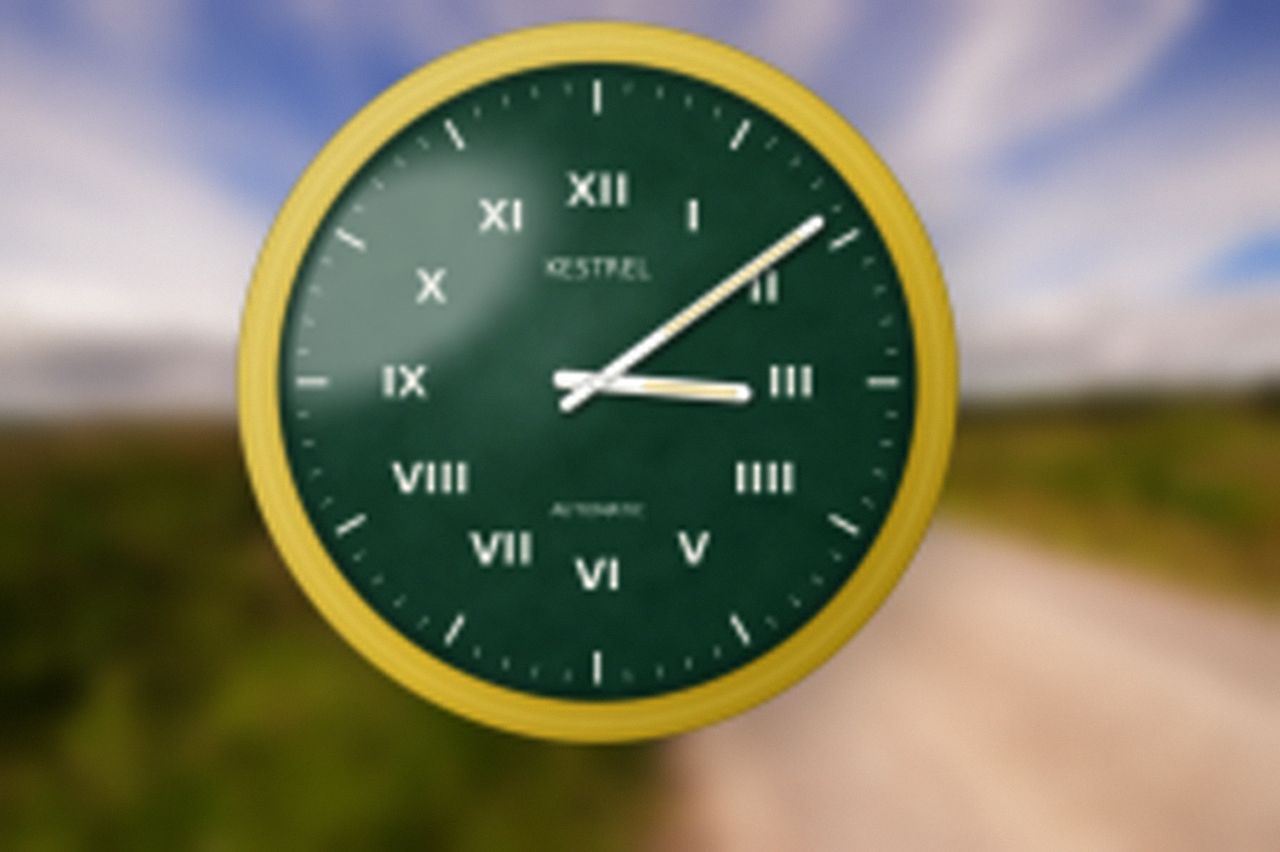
3:09
